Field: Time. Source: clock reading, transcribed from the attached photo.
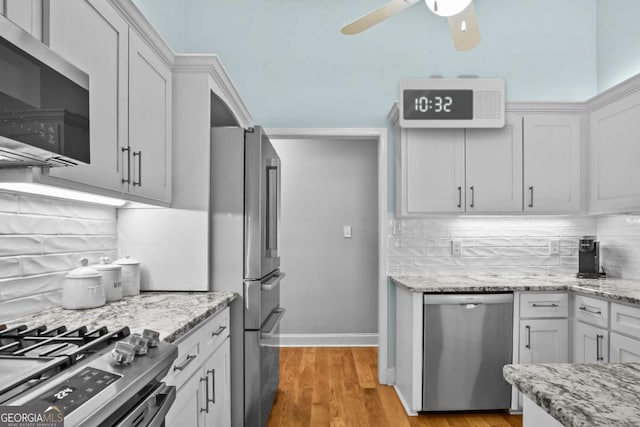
10:32
